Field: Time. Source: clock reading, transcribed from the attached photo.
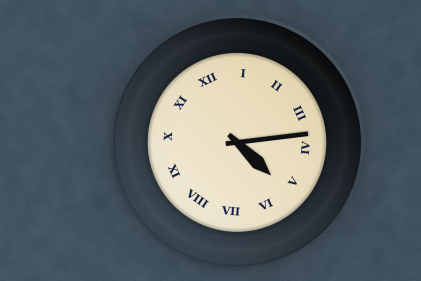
5:18
